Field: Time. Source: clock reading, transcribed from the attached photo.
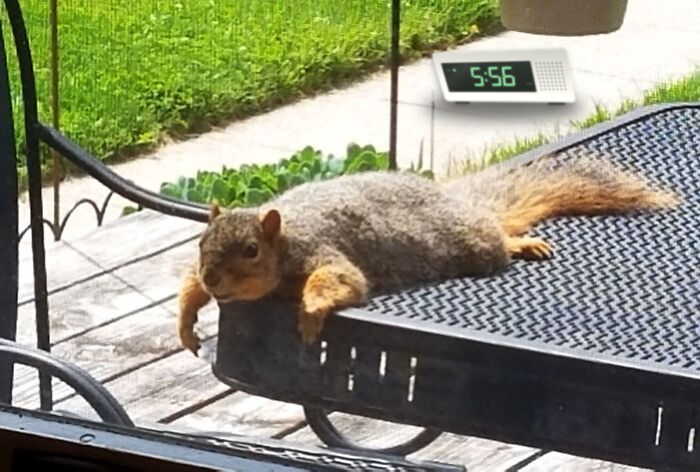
5:56
